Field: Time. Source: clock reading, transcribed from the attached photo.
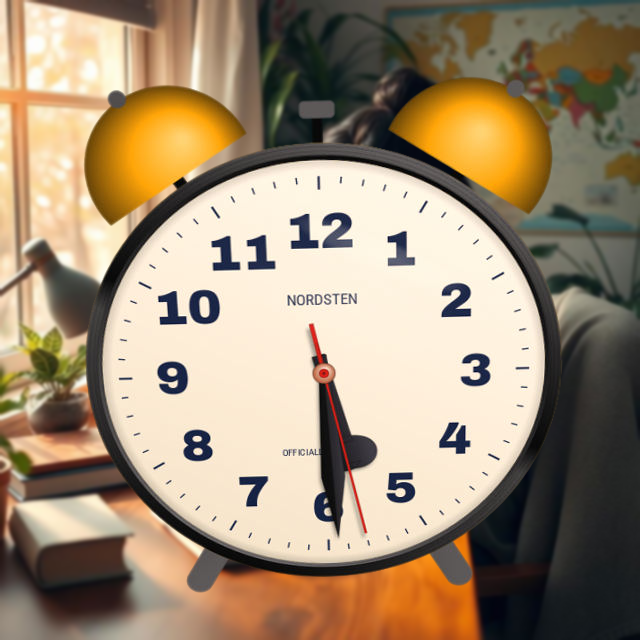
5:29:28
